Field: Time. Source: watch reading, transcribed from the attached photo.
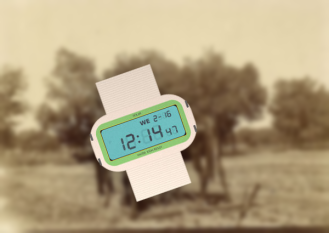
12:14:47
